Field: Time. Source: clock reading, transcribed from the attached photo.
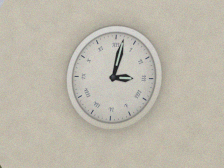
3:02
